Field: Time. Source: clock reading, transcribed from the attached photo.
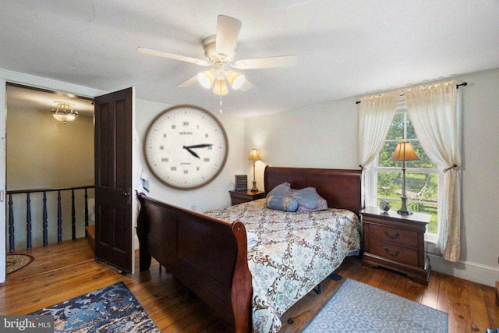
4:14
